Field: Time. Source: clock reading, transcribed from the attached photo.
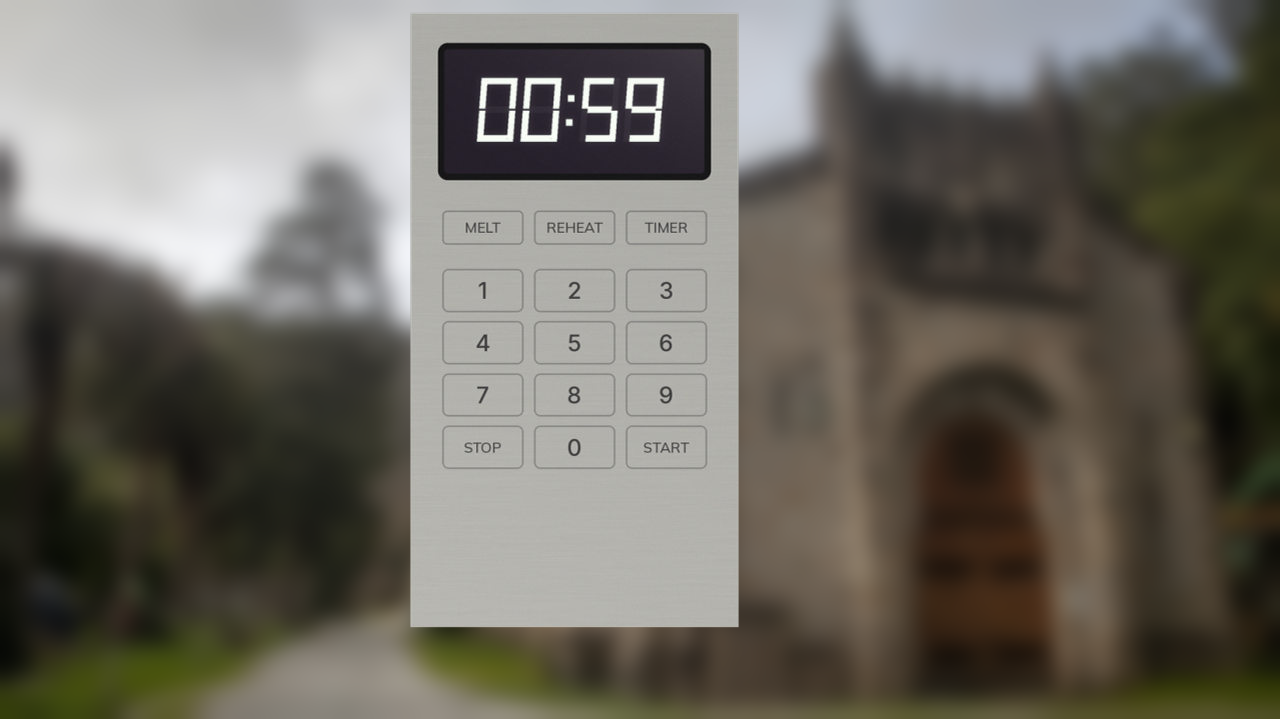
0:59
